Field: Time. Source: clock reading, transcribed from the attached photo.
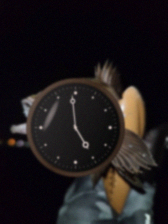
4:59
